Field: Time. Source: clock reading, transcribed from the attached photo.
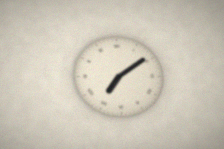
7:09
